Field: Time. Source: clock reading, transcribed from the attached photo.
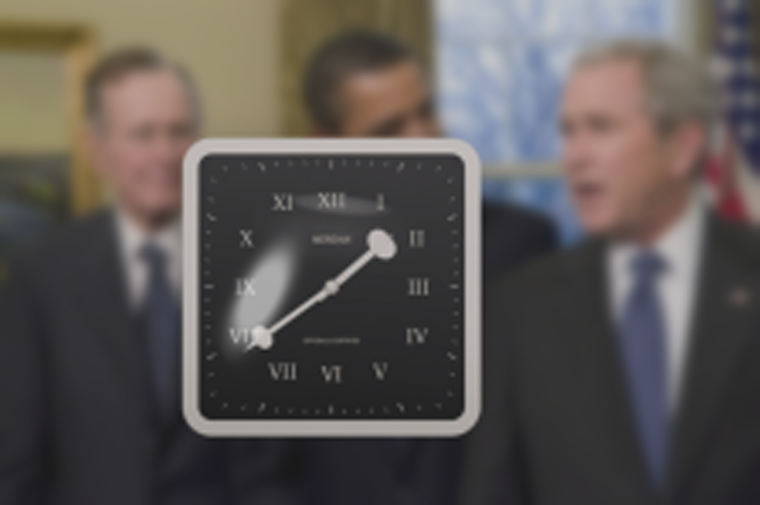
1:39
